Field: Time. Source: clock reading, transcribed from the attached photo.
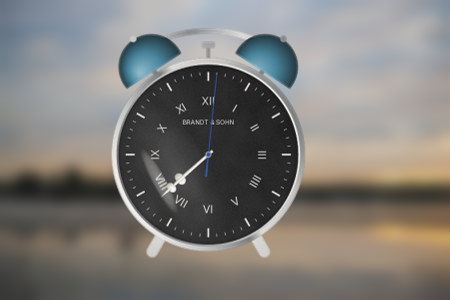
7:38:01
